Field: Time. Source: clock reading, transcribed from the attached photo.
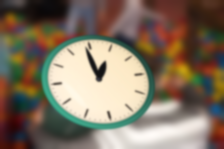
12:59
